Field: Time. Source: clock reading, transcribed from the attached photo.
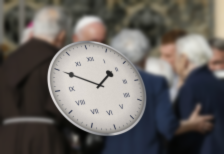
1:50
